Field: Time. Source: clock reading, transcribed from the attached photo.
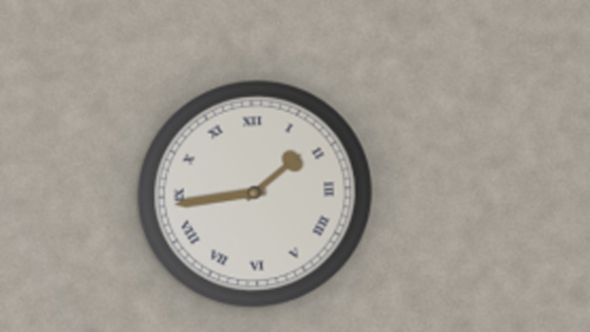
1:44
